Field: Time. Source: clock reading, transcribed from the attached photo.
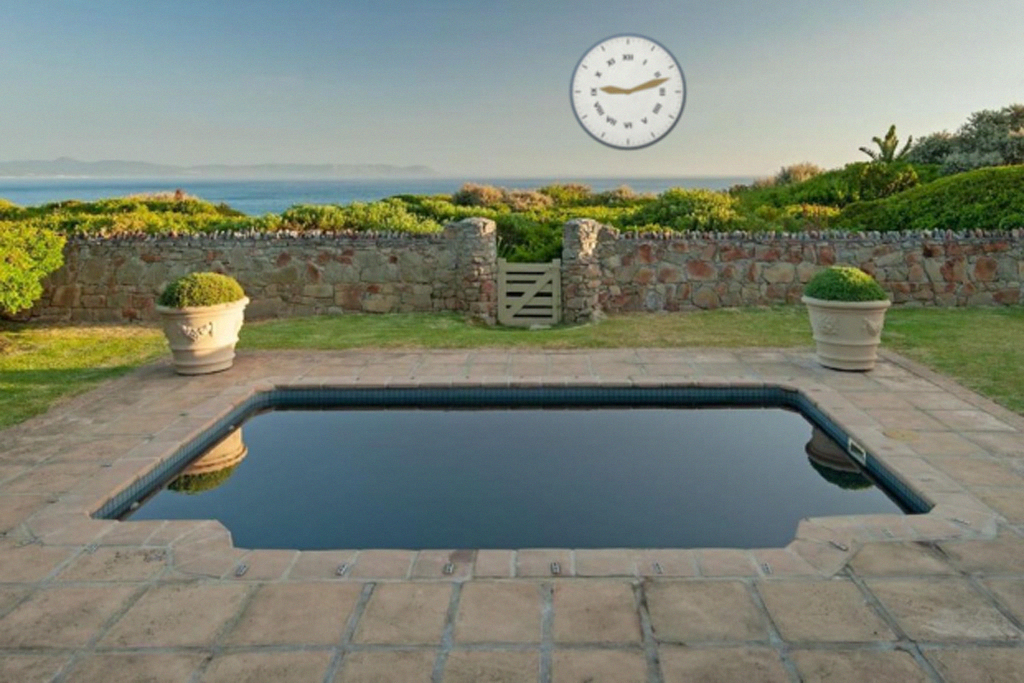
9:12
